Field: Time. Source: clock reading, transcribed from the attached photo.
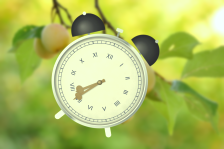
7:36
